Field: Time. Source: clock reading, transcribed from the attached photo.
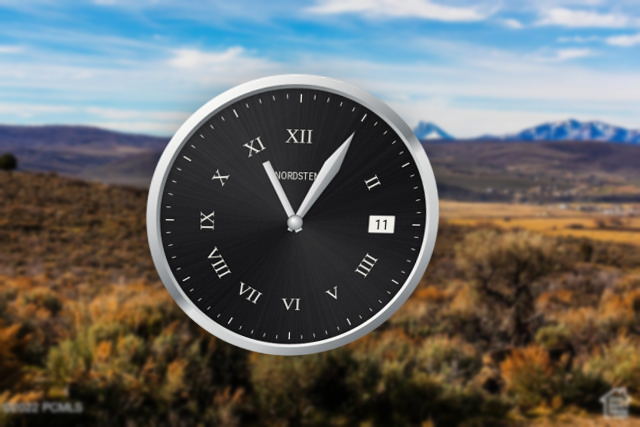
11:05
